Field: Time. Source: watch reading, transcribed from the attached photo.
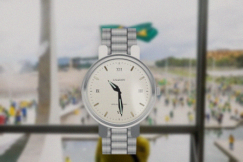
10:29
